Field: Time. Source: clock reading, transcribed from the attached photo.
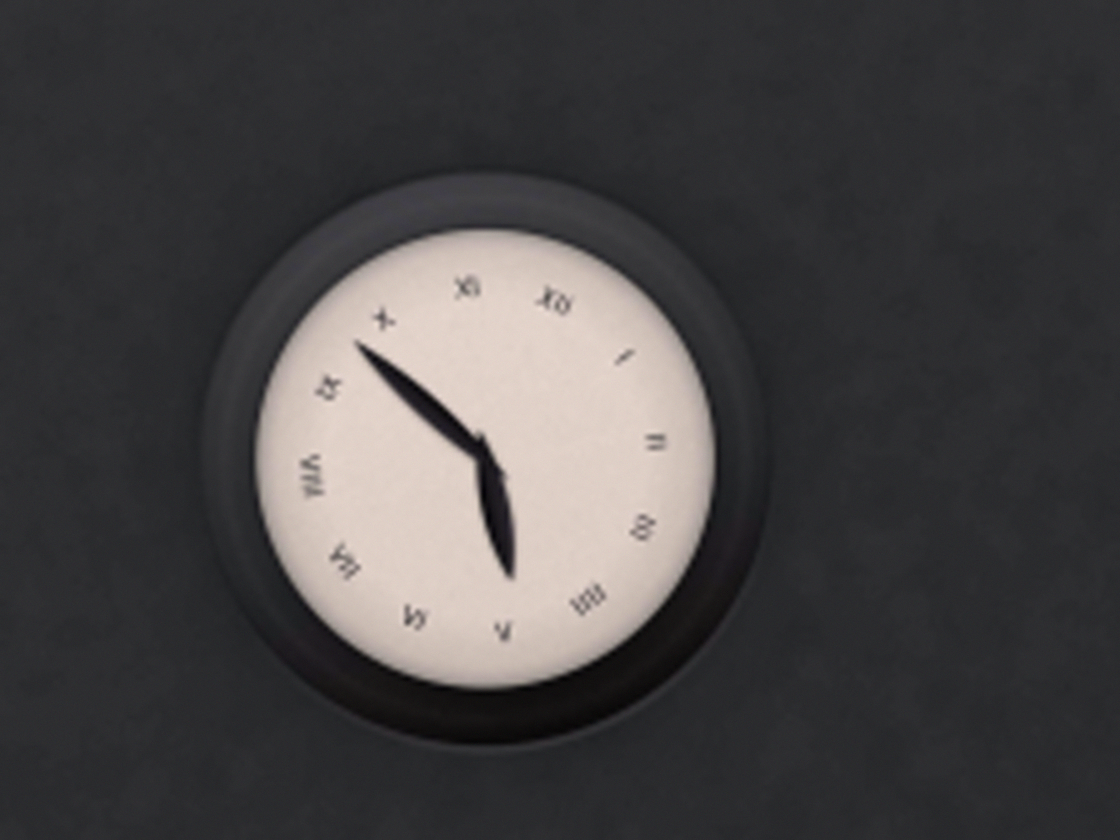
4:48
